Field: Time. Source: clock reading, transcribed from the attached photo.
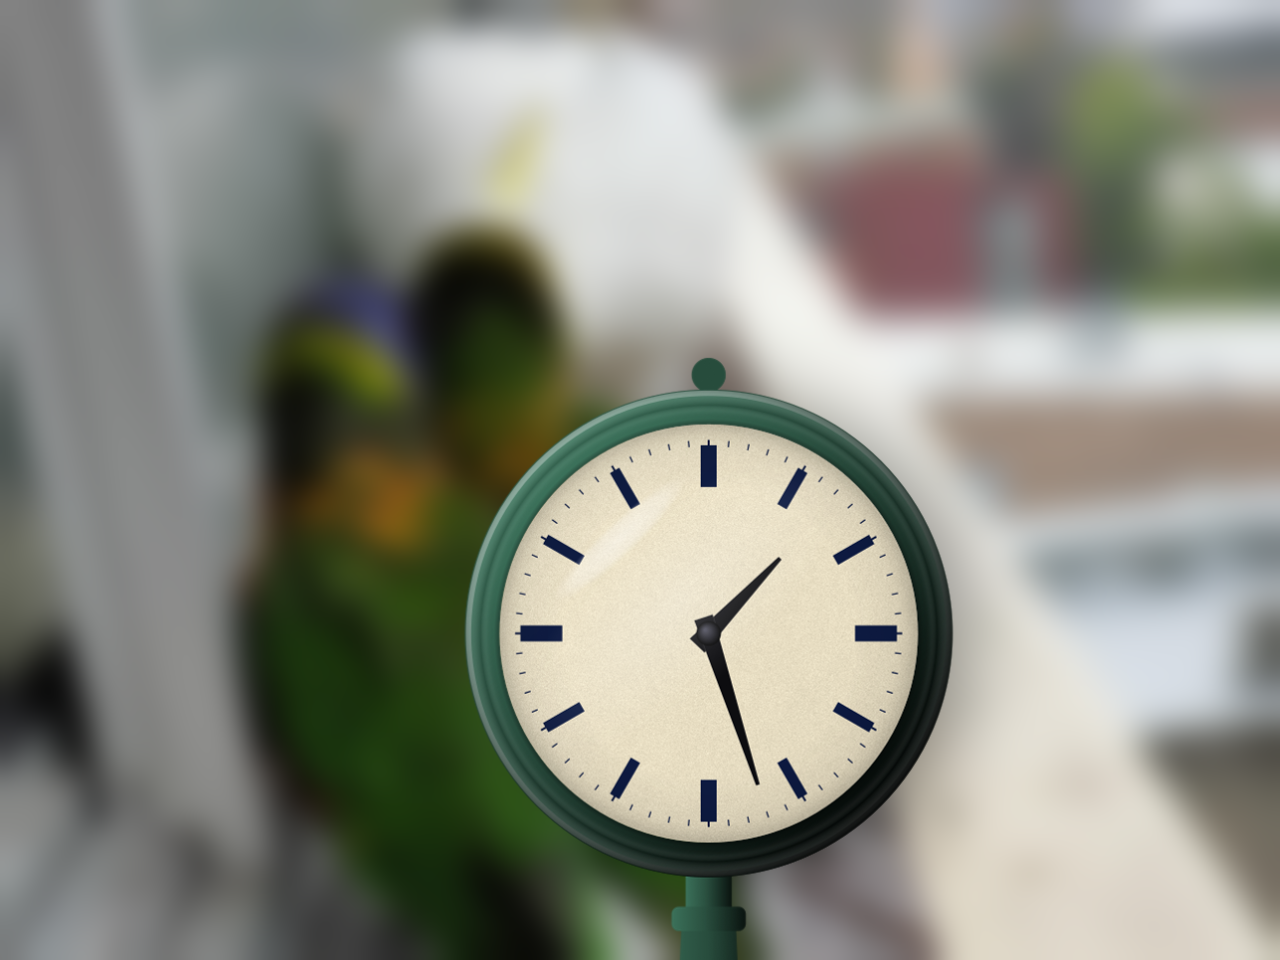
1:27
